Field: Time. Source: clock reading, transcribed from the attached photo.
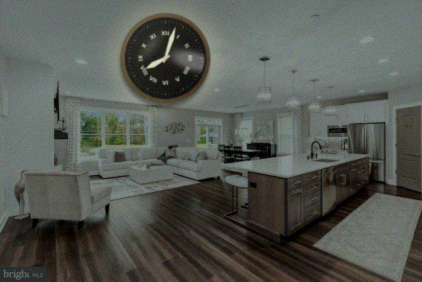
8:03
